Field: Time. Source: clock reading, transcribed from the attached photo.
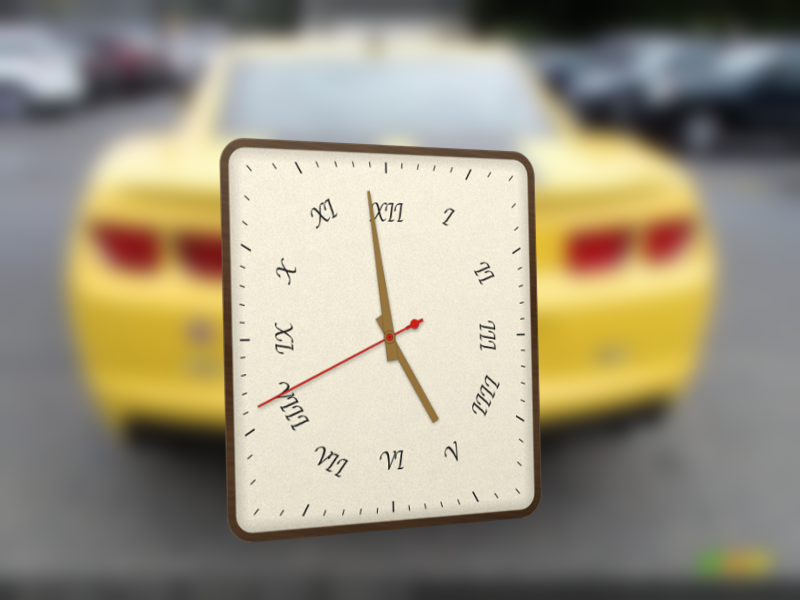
4:58:41
